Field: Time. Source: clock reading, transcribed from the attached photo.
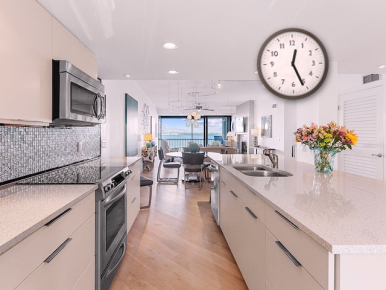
12:26
